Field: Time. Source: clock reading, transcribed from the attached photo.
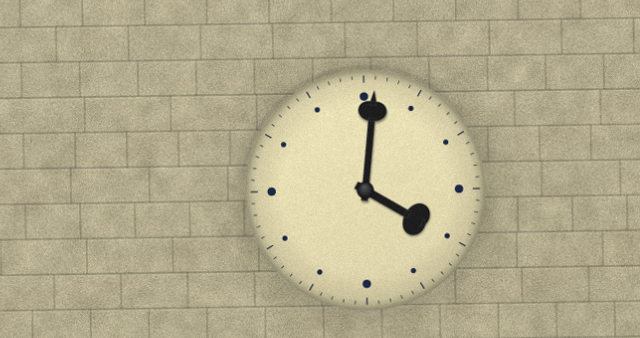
4:01
